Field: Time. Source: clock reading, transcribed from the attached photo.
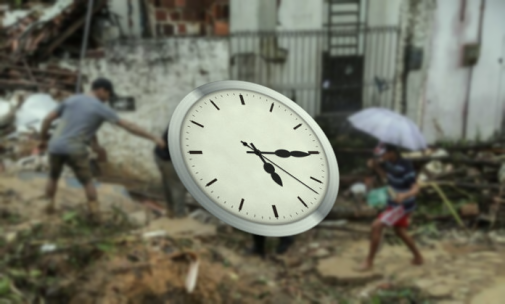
5:15:22
